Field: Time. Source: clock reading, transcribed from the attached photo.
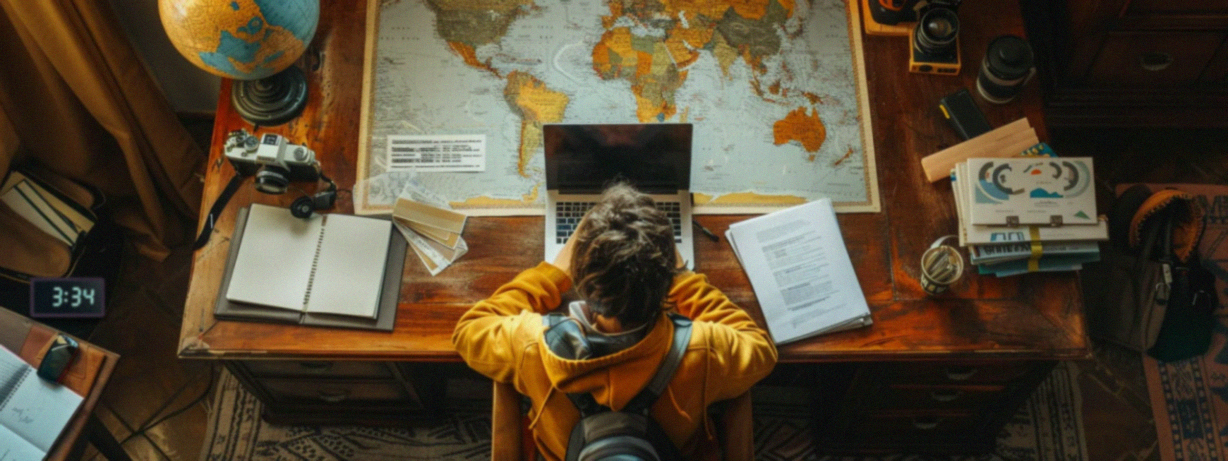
3:34
